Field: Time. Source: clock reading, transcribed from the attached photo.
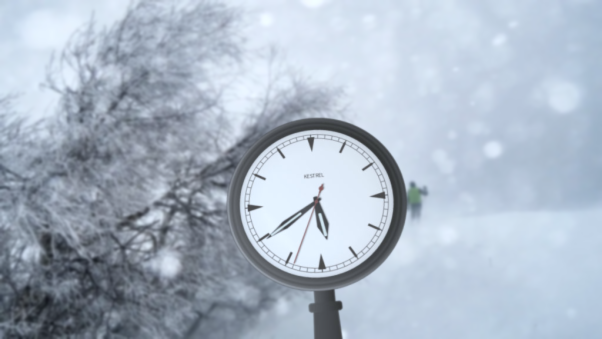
5:39:34
